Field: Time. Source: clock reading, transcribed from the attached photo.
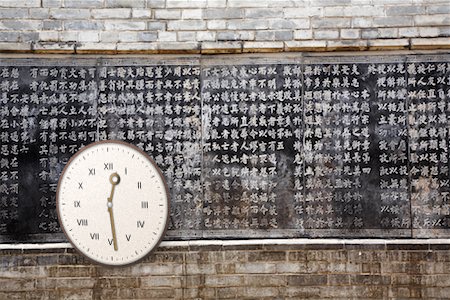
12:29
